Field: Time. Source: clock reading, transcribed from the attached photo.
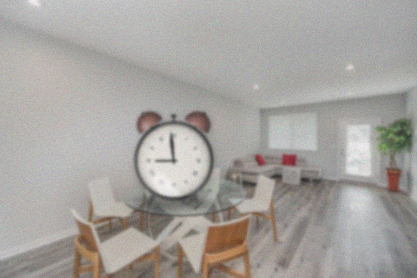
8:59
